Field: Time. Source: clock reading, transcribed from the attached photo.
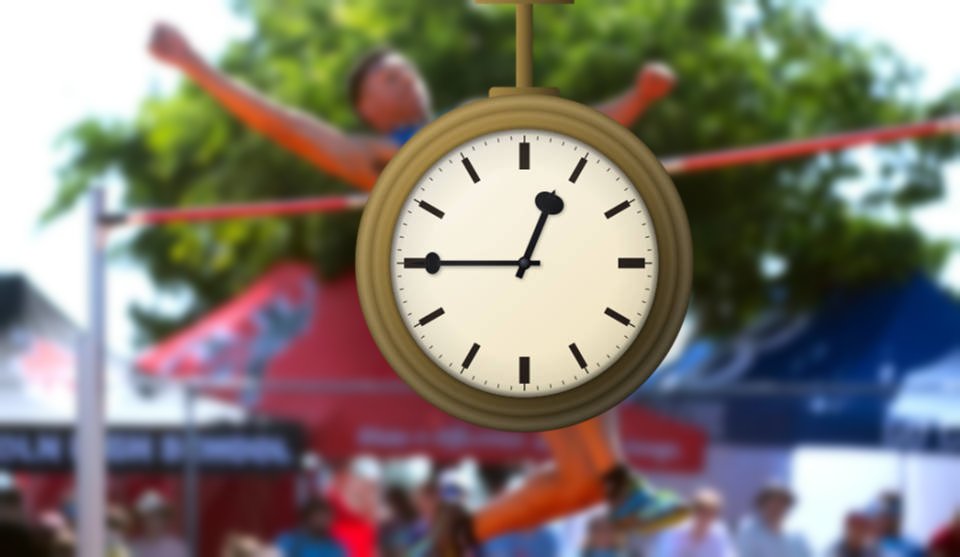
12:45
